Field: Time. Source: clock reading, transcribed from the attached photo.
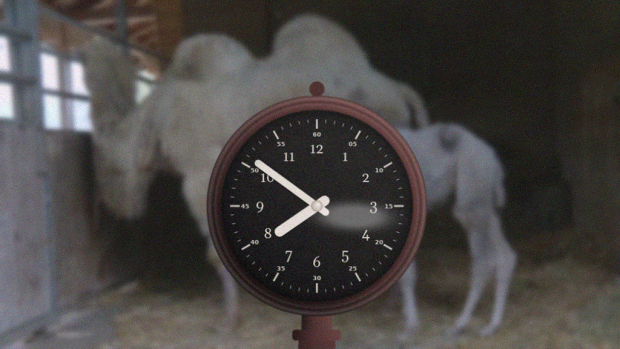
7:51
